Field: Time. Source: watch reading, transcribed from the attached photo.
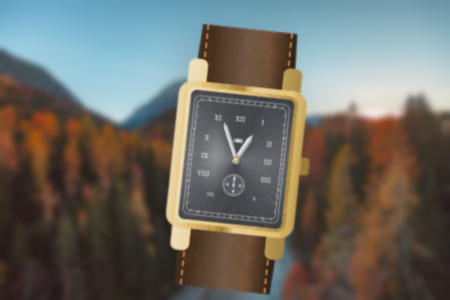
12:56
